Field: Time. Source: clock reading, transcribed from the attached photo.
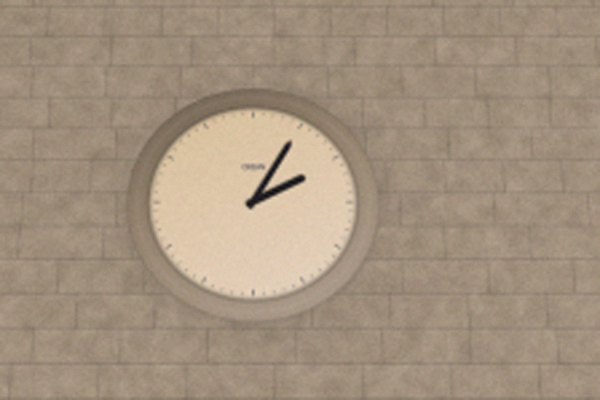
2:05
